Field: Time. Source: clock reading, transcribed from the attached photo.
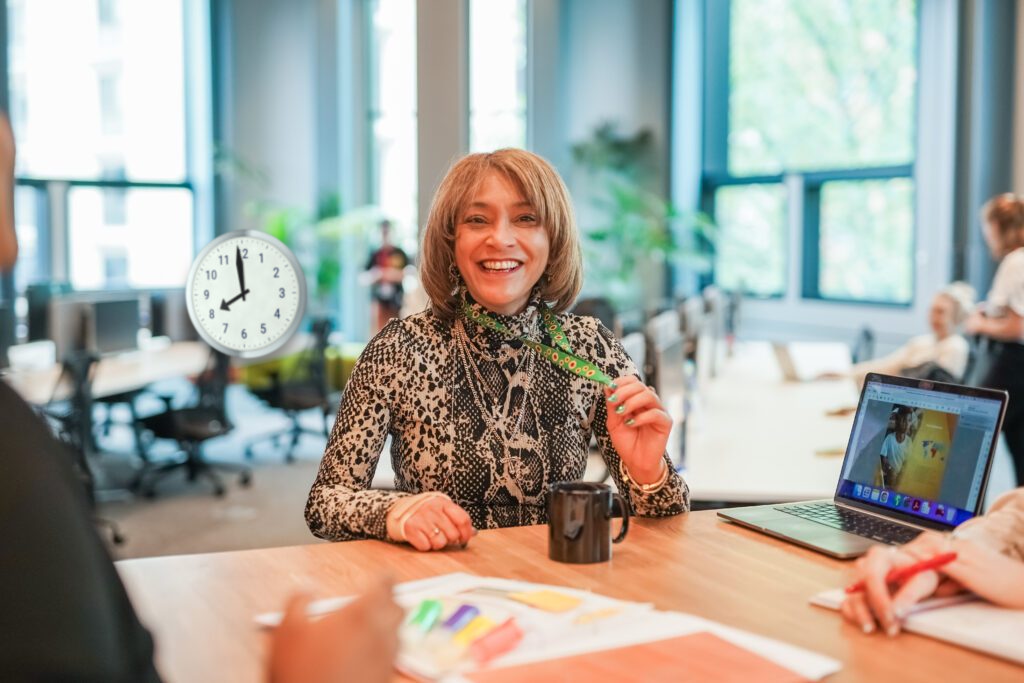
7:59
